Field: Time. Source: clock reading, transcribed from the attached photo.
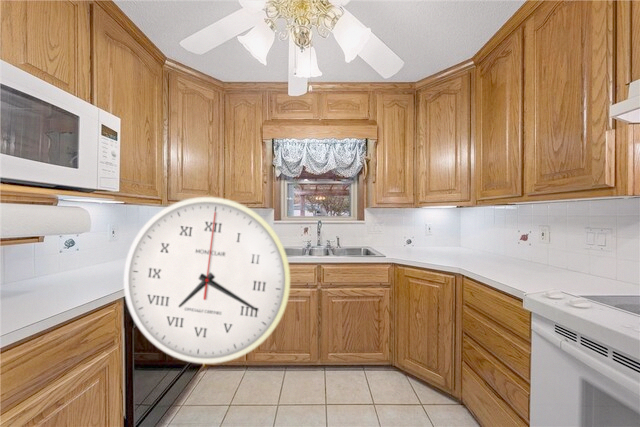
7:19:00
